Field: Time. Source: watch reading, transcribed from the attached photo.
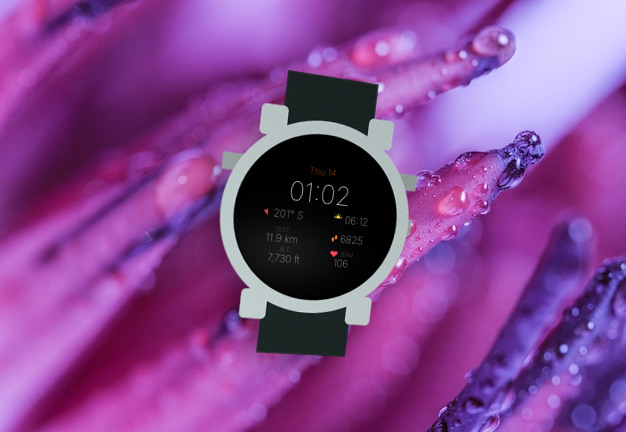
1:02
